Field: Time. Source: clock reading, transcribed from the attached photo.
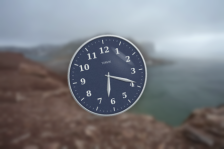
6:19
